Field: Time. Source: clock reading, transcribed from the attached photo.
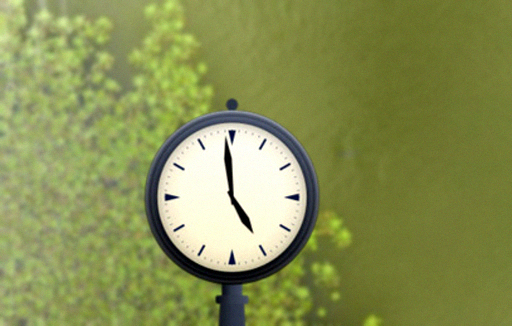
4:59
